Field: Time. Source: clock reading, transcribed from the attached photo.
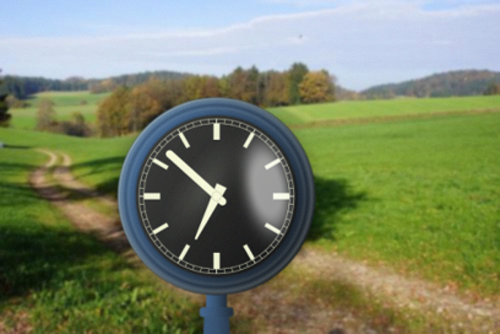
6:52
